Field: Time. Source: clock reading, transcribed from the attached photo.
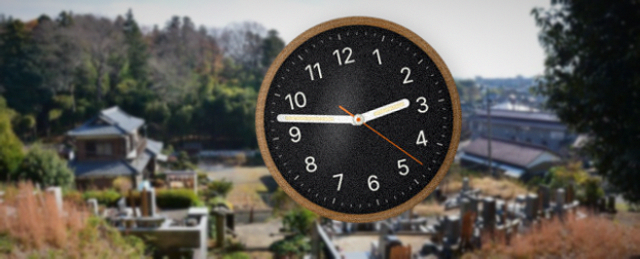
2:47:23
